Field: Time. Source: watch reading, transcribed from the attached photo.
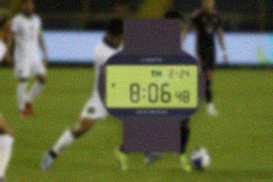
8:06:48
